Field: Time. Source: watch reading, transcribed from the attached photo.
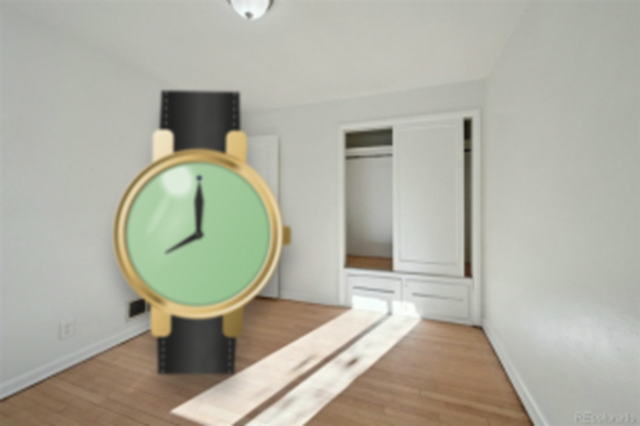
8:00
